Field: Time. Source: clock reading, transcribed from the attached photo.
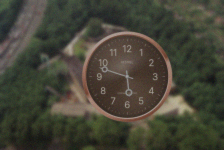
5:48
